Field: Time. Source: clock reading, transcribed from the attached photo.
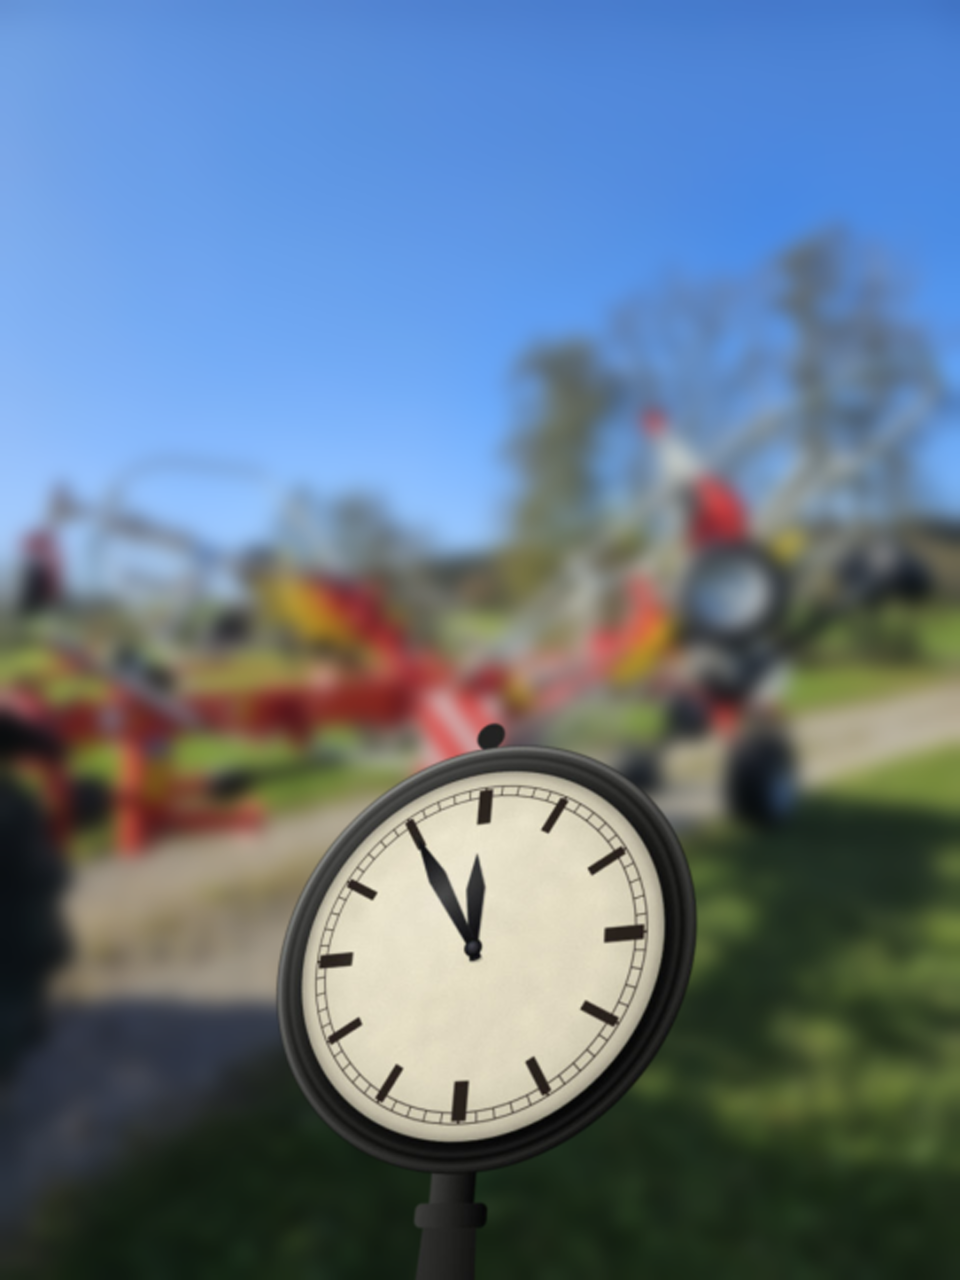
11:55
